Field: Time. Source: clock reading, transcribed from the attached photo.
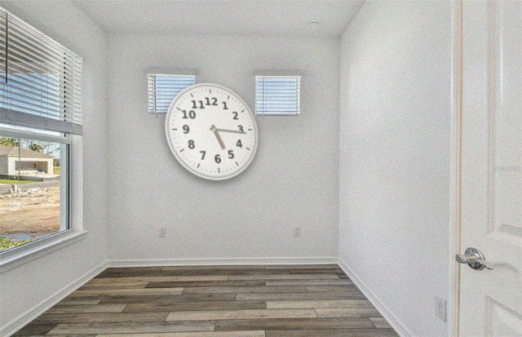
5:16
